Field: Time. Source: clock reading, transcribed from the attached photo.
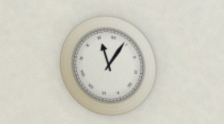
11:04
